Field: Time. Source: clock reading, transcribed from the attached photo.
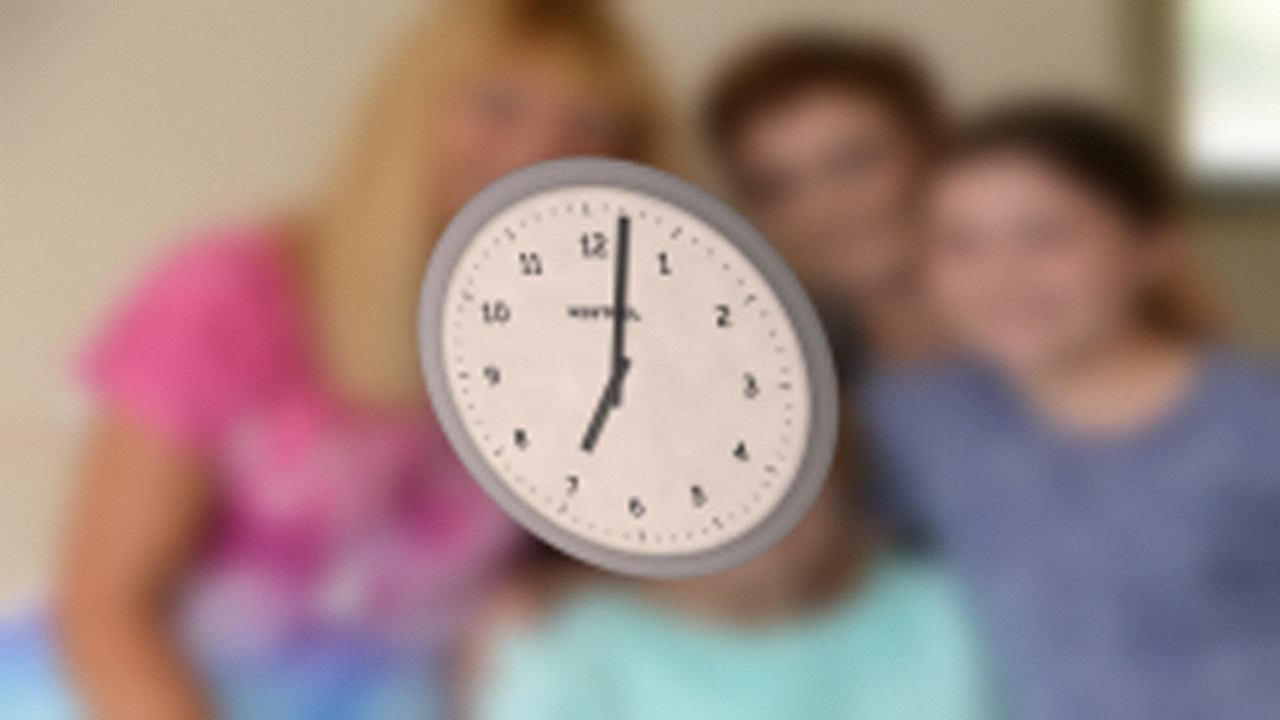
7:02
